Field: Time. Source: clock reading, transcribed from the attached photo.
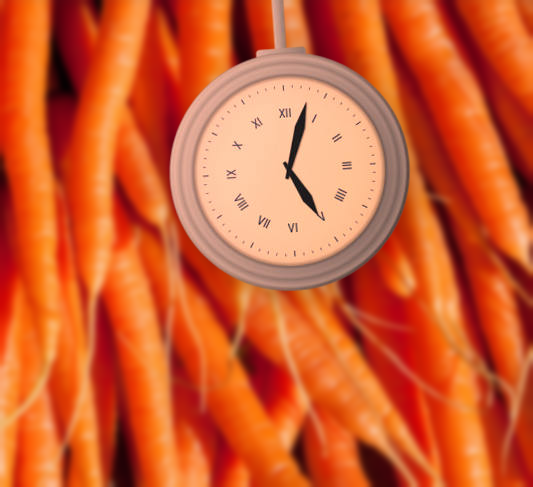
5:03
